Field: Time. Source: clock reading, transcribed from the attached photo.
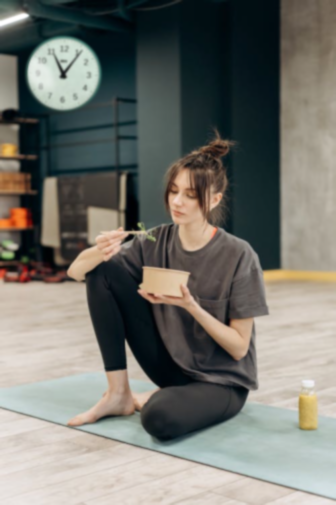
11:06
